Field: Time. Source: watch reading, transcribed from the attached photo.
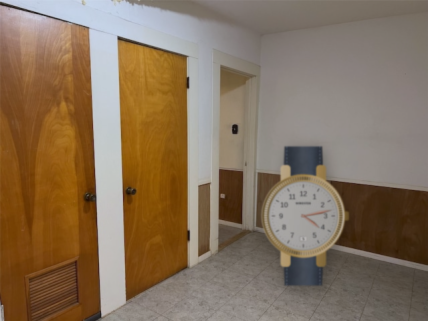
4:13
